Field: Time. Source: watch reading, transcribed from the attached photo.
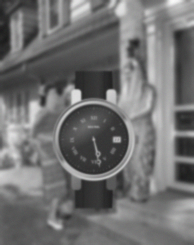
5:28
